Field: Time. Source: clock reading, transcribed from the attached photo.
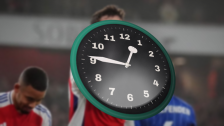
12:46
